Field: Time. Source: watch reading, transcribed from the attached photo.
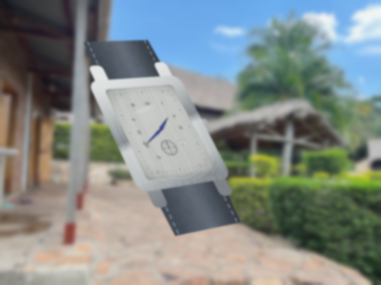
1:40
